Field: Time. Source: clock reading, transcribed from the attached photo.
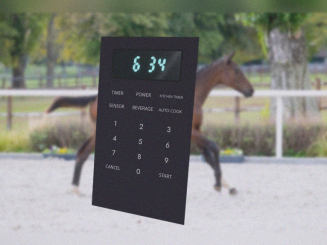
6:34
